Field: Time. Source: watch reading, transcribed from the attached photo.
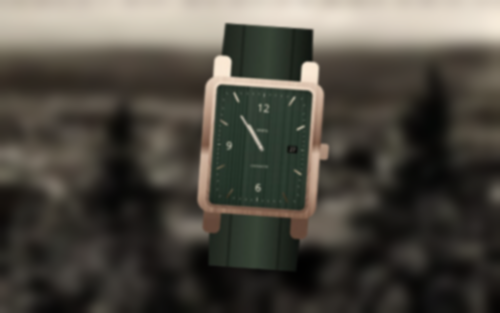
10:54
